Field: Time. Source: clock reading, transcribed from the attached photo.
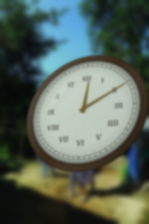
12:10
